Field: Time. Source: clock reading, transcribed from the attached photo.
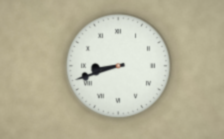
8:42
